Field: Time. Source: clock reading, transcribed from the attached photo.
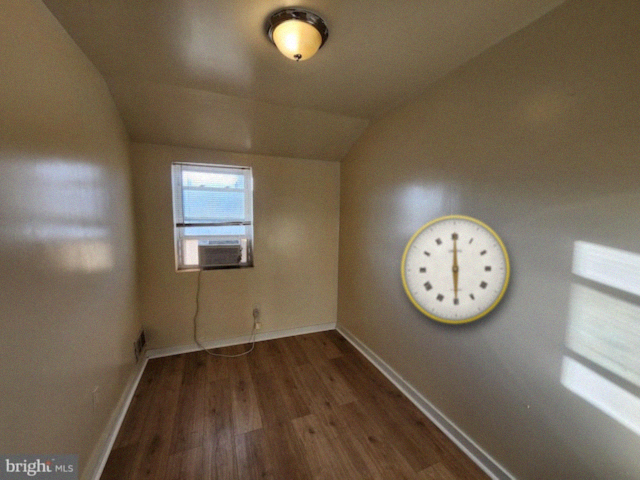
6:00
